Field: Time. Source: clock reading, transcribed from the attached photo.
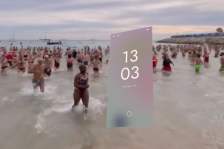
13:03
